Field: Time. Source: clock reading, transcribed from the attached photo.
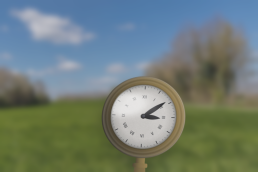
3:09
